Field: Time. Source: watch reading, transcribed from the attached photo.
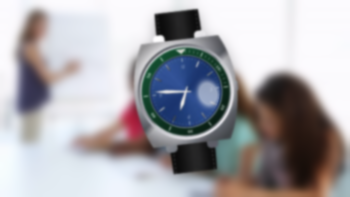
6:46
